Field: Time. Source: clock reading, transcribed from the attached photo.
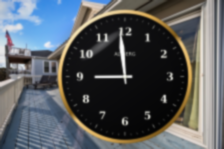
8:59
